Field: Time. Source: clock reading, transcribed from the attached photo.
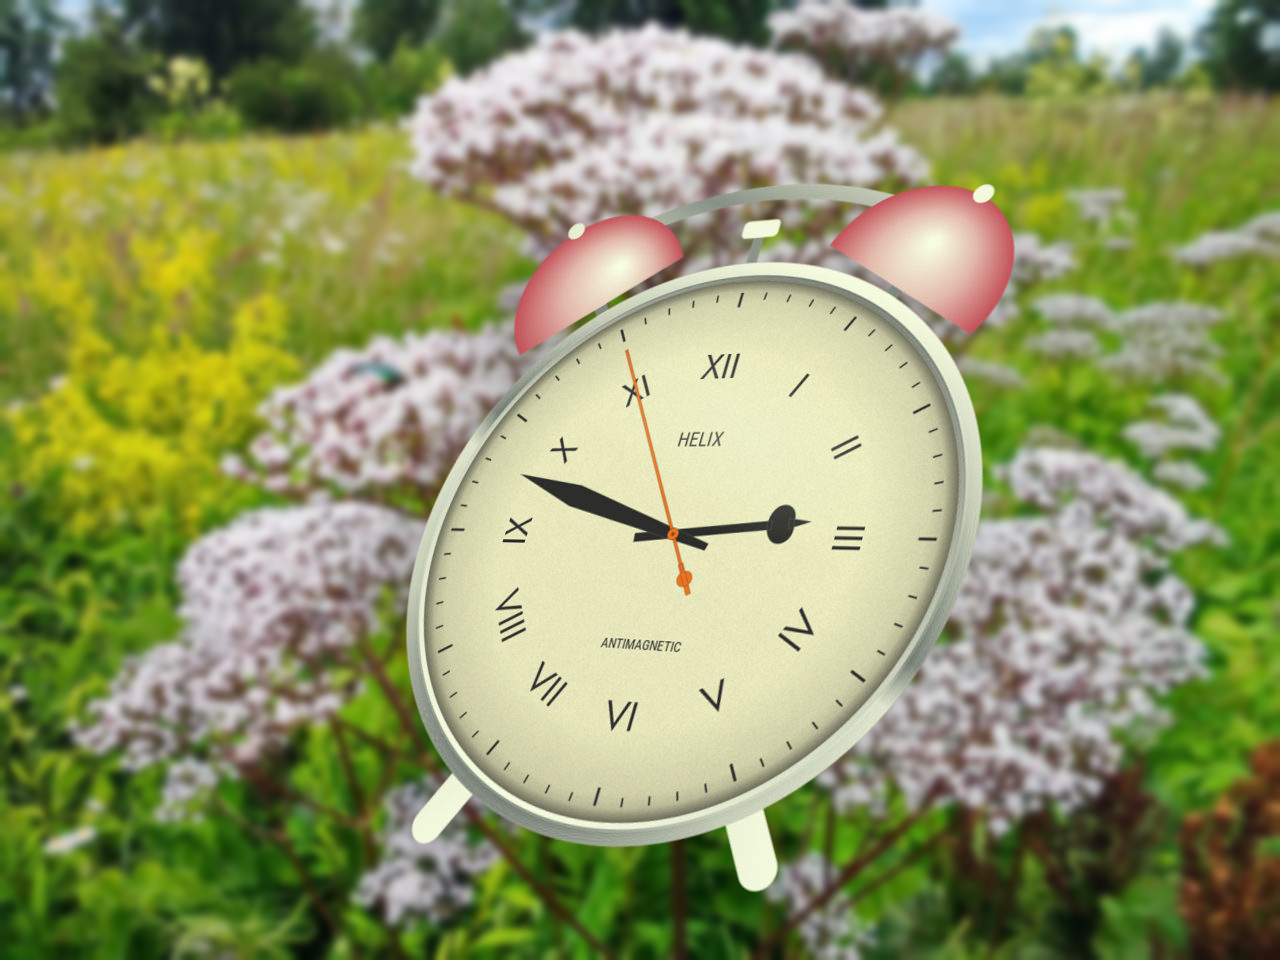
2:47:55
